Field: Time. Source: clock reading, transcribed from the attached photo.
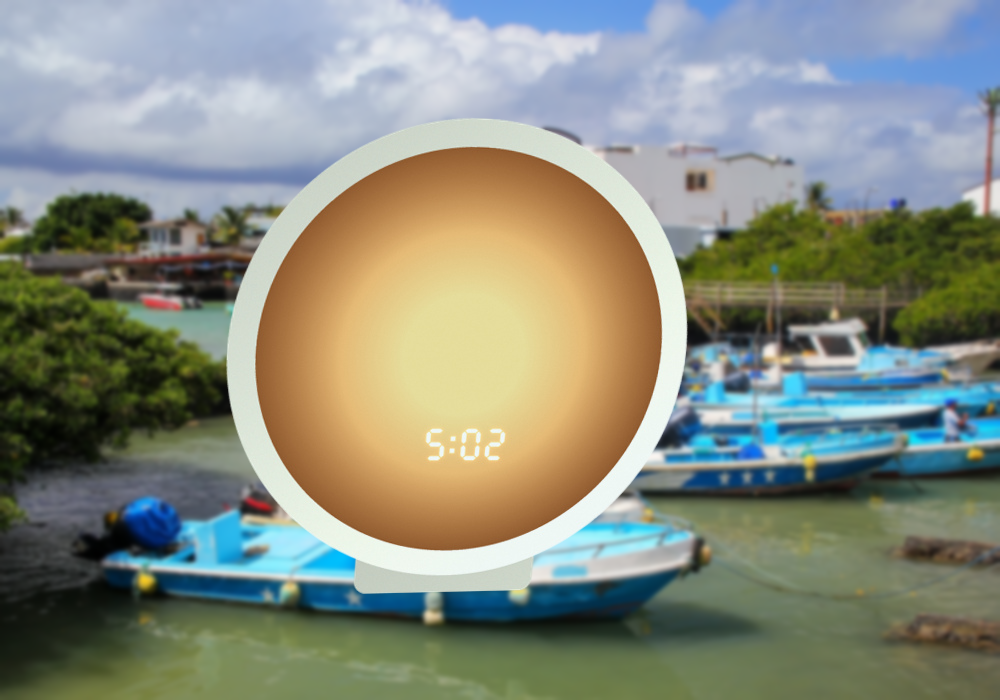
5:02
